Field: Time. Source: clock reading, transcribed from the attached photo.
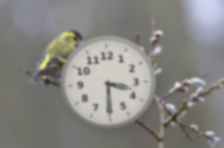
3:30
